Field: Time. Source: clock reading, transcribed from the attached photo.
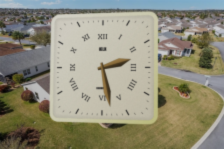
2:28
